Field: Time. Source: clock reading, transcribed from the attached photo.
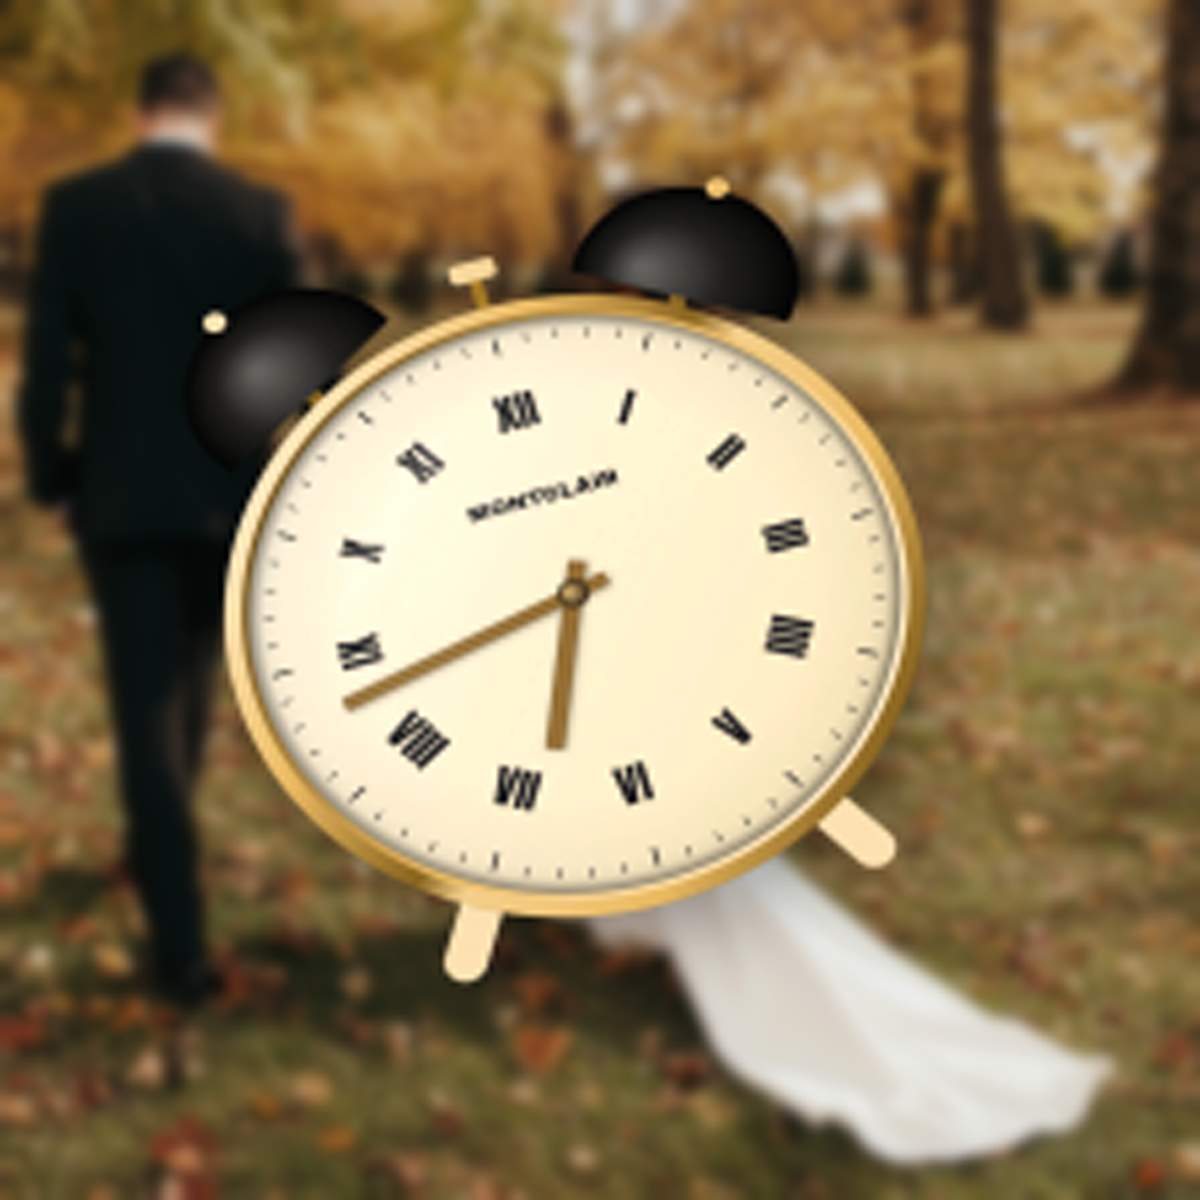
6:43
